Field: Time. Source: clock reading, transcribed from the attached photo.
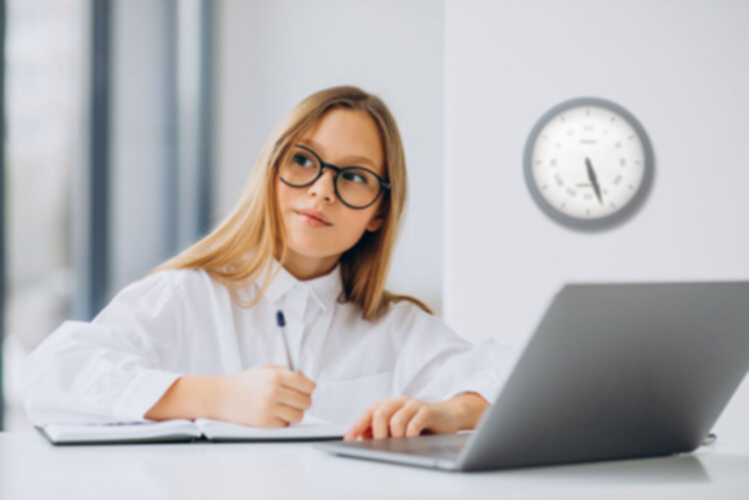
5:27
